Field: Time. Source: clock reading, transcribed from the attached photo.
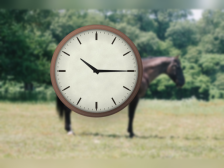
10:15
